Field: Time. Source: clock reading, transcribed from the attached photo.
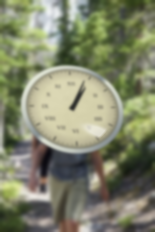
1:04
